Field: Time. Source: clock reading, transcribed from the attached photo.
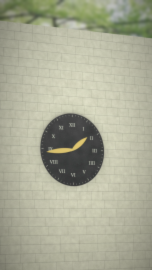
1:44
